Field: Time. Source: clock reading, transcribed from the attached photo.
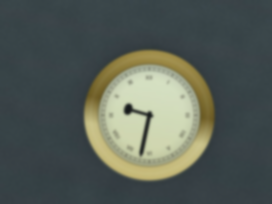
9:32
